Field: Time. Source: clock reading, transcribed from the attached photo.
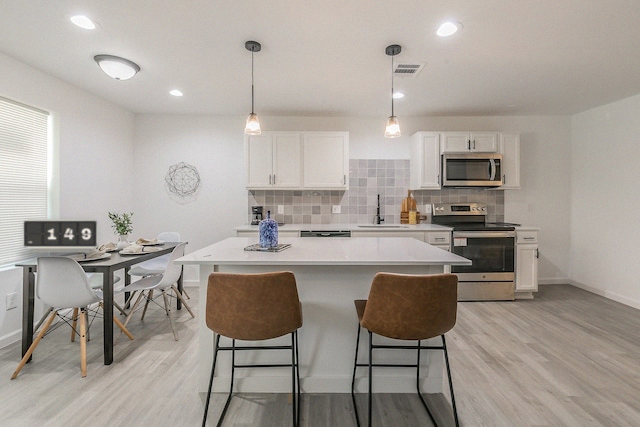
1:49
